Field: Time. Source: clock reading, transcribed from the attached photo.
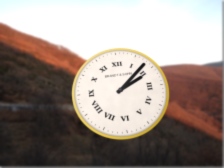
2:08
